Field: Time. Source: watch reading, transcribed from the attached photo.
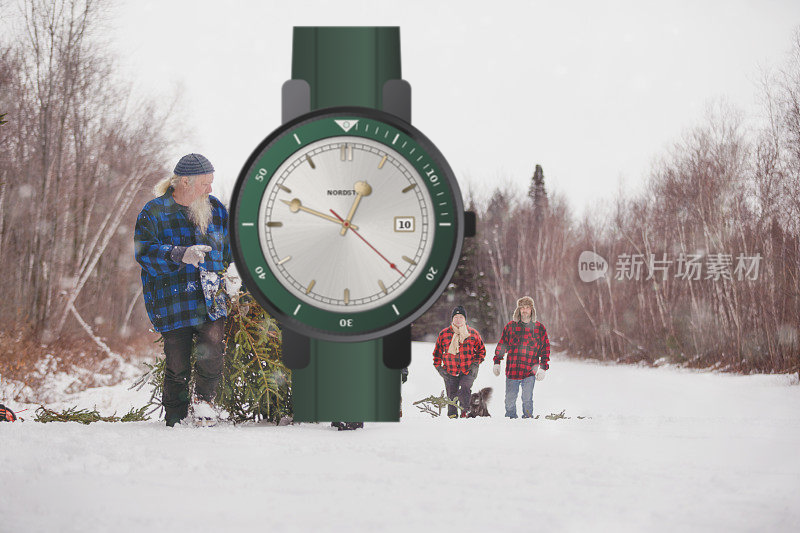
12:48:22
